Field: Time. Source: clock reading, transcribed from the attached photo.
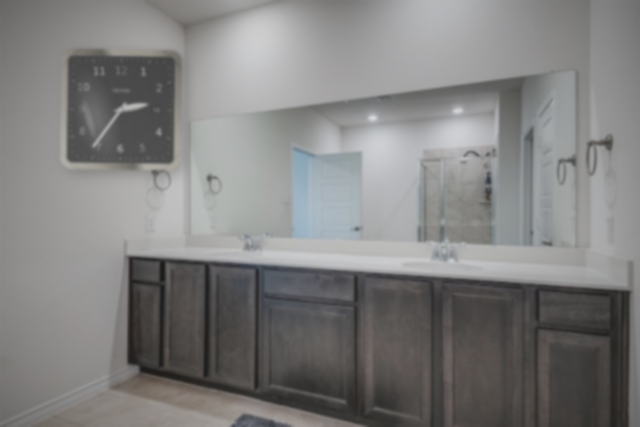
2:36
